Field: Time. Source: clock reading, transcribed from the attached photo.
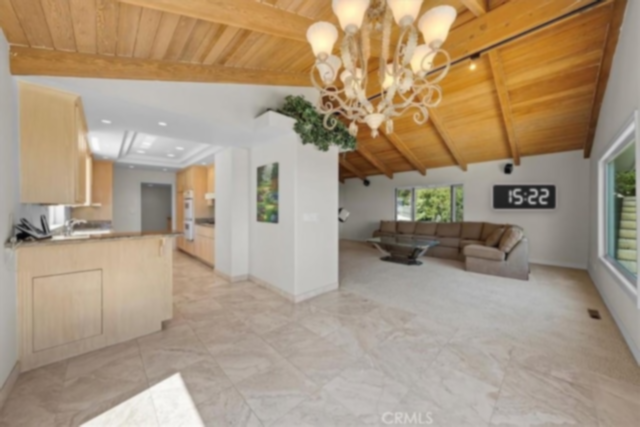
15:22
